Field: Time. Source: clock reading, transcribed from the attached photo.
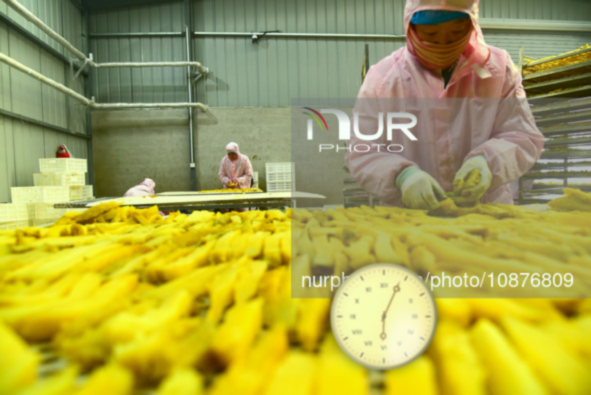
6:04
